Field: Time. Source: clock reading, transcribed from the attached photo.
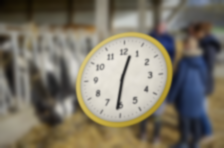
12:31
